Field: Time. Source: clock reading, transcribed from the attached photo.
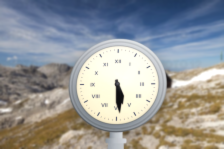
5:29
